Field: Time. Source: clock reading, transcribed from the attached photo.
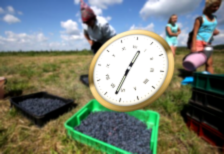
12:32
